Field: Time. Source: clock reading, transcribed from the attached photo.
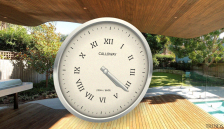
4:21
